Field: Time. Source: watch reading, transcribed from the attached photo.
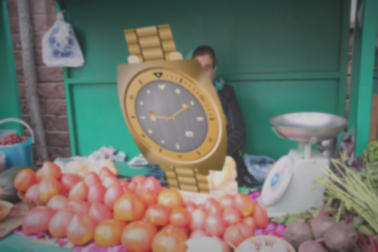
9:10
